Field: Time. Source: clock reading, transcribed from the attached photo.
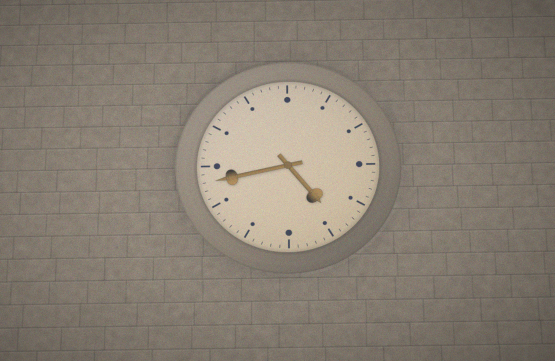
4:43
